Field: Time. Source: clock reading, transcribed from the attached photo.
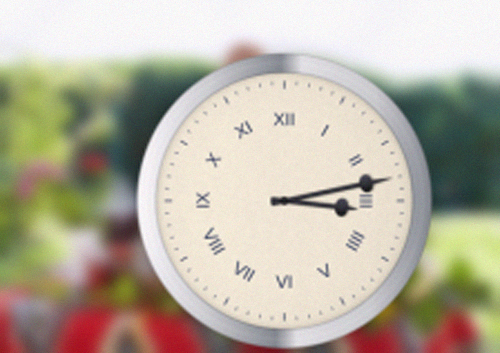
3:13
